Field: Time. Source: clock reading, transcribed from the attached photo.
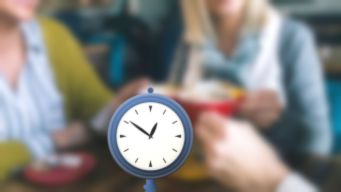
12:51
